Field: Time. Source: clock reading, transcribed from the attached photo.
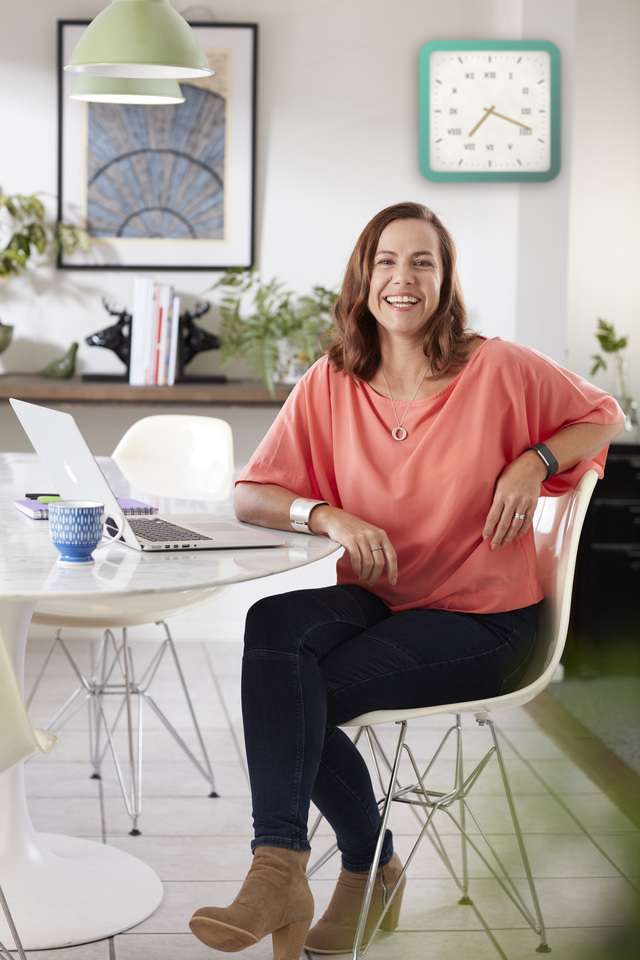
7:19
